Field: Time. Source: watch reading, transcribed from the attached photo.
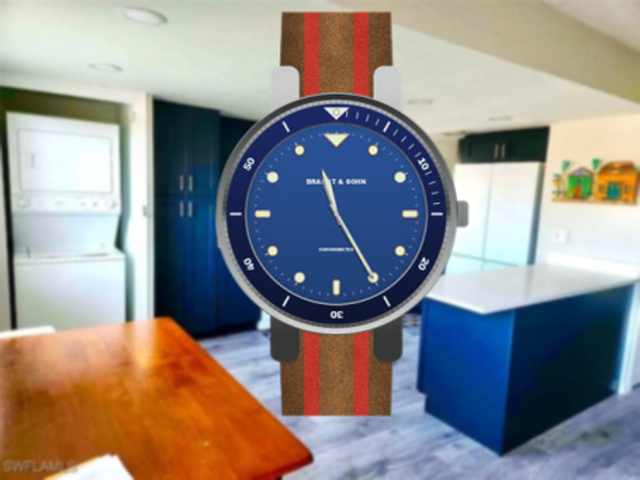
11:25
